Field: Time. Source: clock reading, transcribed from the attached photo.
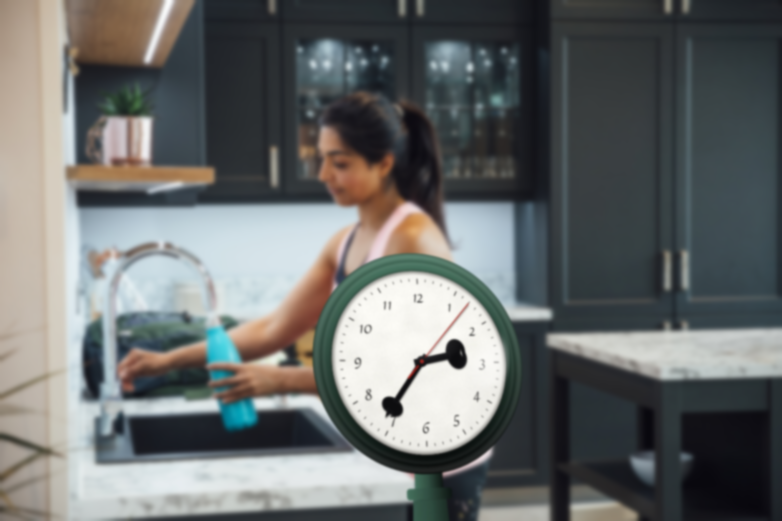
2:36:07
